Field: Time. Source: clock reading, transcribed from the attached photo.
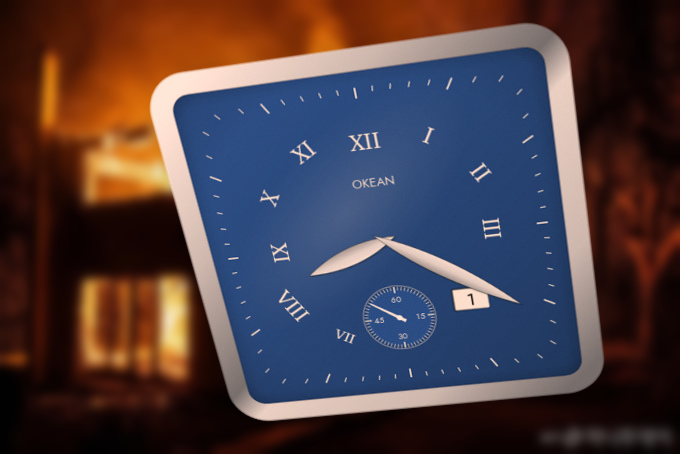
8:20:51
